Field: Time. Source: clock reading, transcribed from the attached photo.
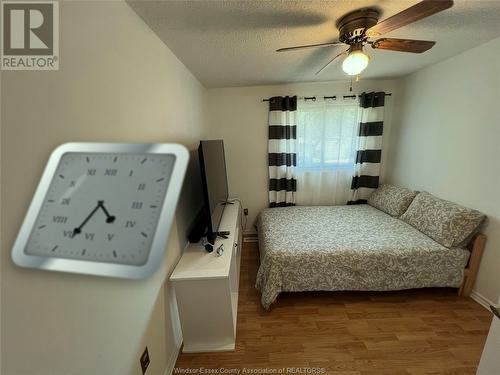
4:34
